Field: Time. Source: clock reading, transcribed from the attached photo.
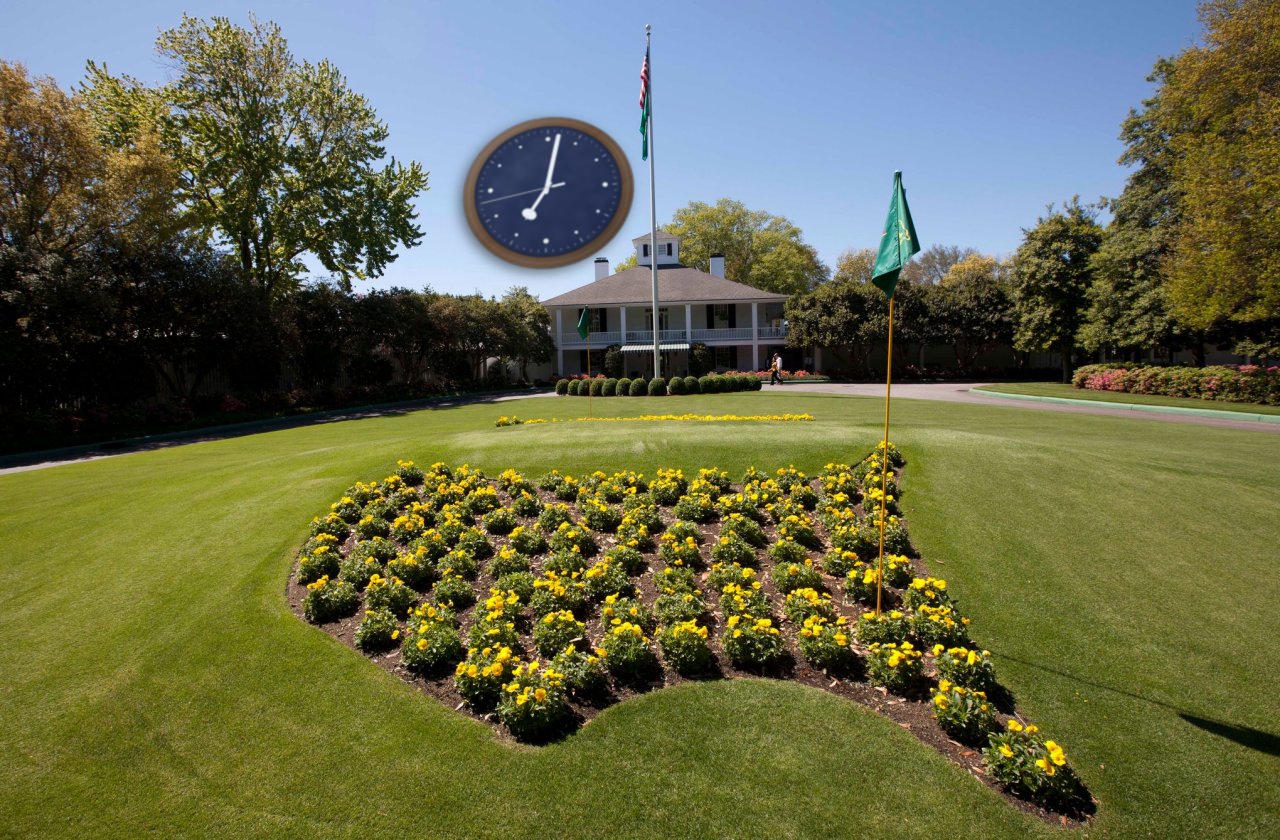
7:01:43
